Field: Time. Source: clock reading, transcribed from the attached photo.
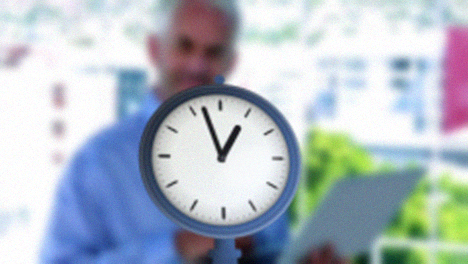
12:57
